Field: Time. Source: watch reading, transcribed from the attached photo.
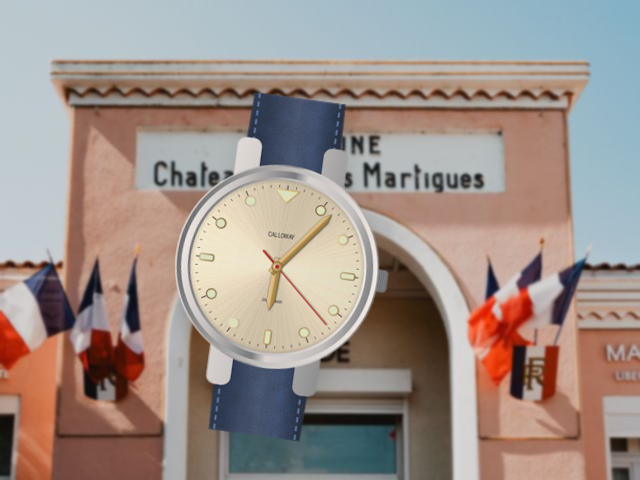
6:06:22
